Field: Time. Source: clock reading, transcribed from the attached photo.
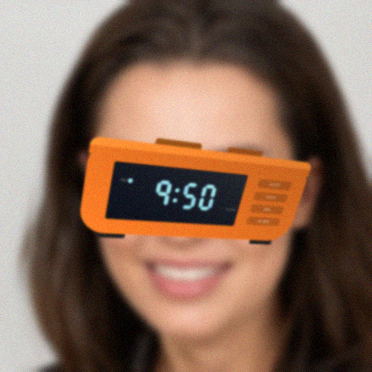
9:50
